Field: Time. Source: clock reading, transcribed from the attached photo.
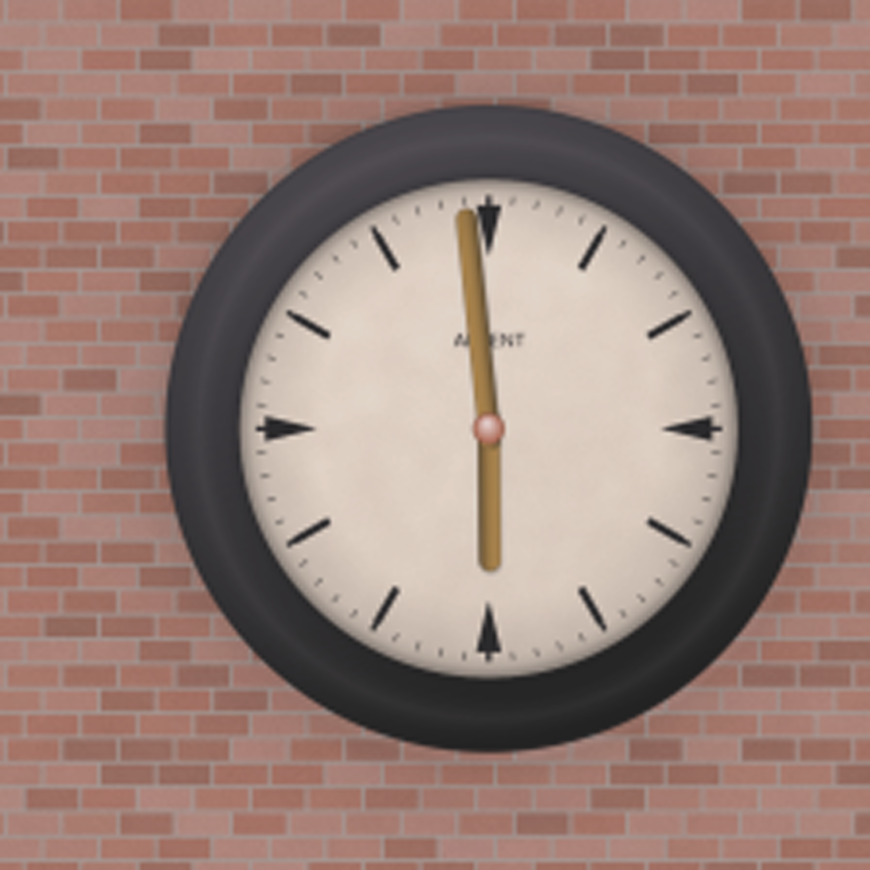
5:59
